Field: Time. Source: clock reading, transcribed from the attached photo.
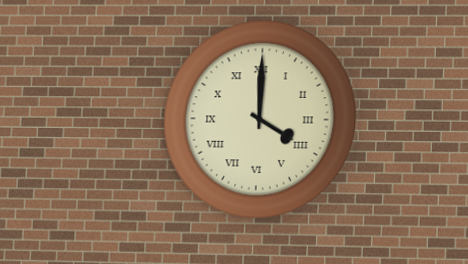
4:00
